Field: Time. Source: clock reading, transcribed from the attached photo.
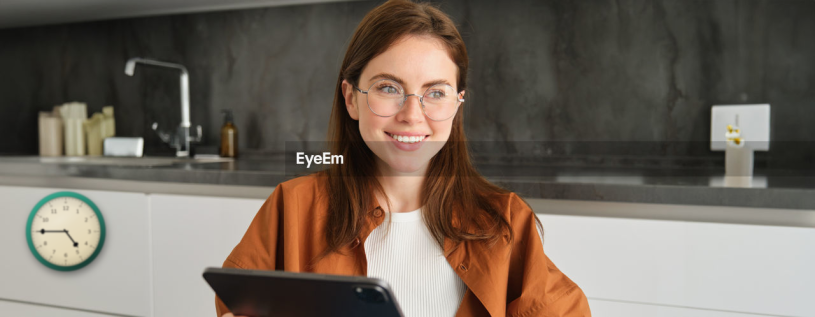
4:45
